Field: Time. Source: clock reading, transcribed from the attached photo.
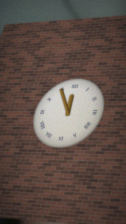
11:55
